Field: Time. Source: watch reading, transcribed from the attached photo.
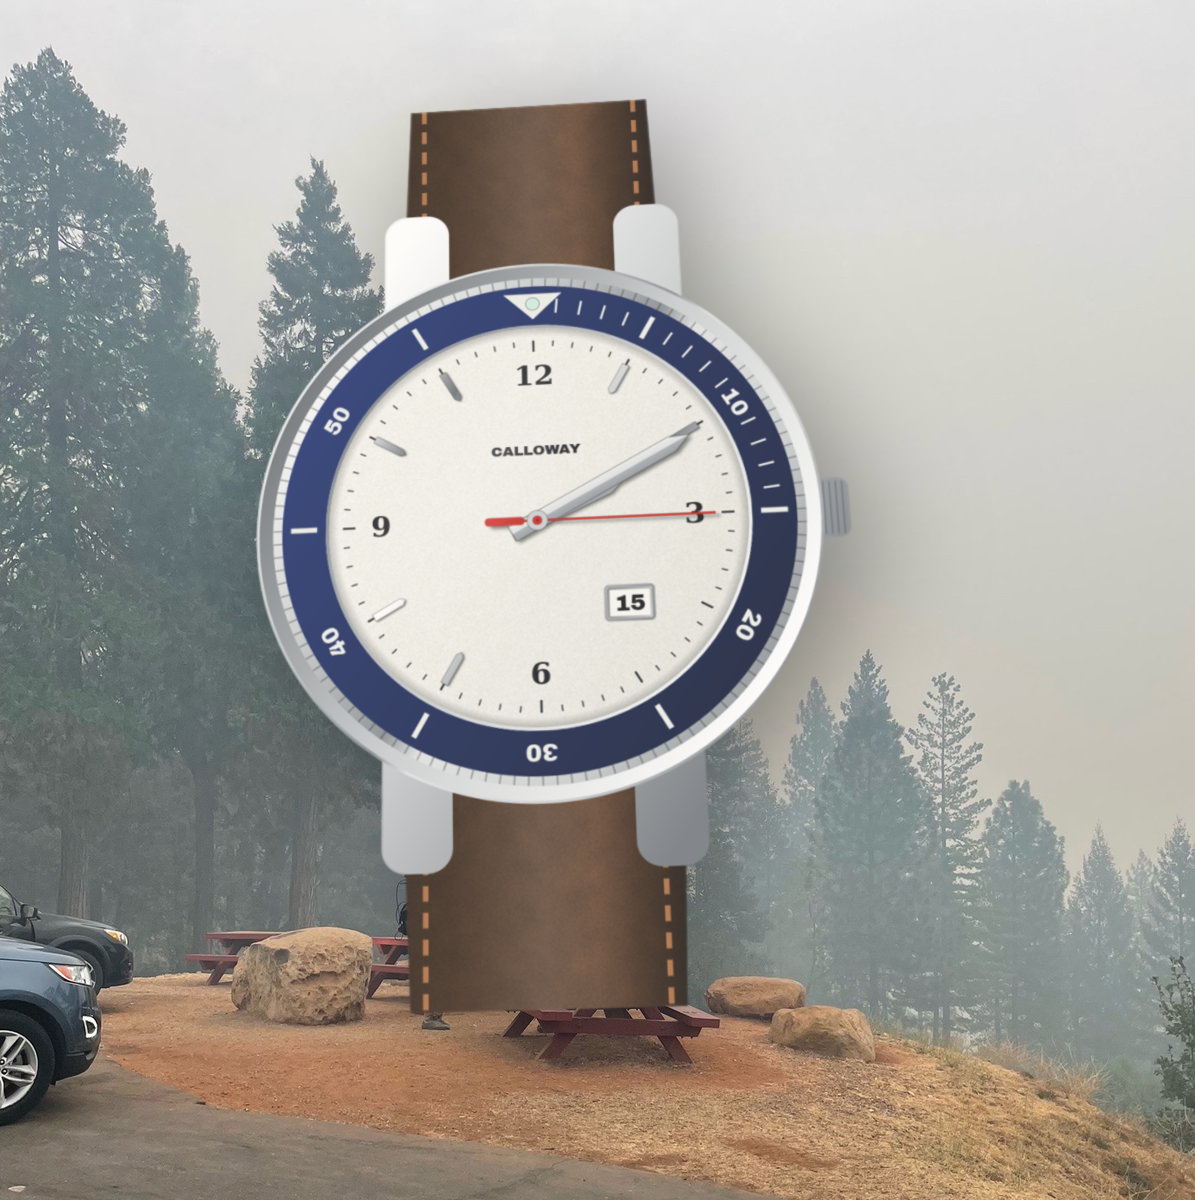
2:10:15
